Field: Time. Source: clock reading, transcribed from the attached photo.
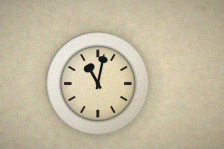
11:02
